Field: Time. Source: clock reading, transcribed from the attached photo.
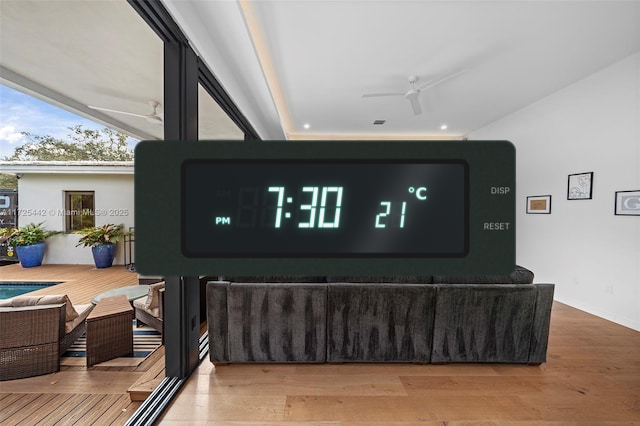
7:30
